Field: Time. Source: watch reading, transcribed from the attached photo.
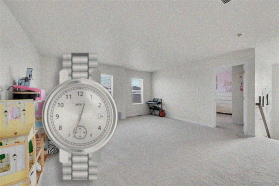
12:33
